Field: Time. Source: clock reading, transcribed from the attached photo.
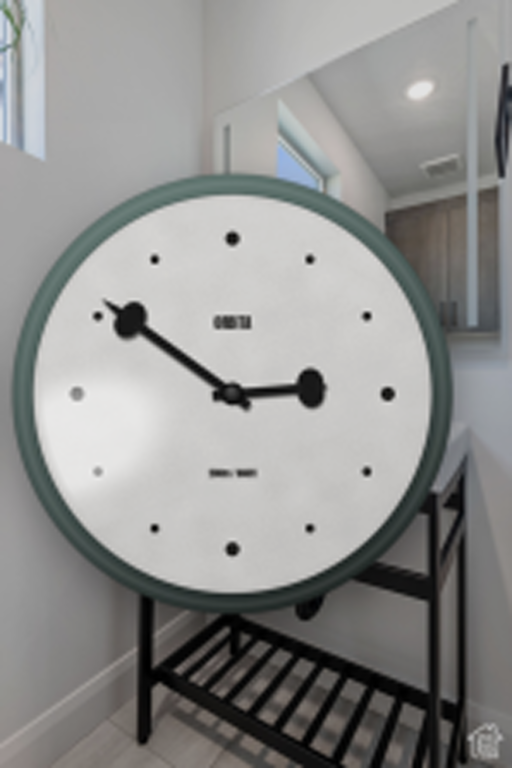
2:51
